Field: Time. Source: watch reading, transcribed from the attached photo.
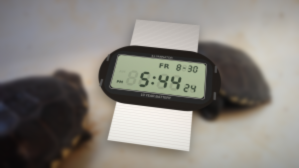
5:44
